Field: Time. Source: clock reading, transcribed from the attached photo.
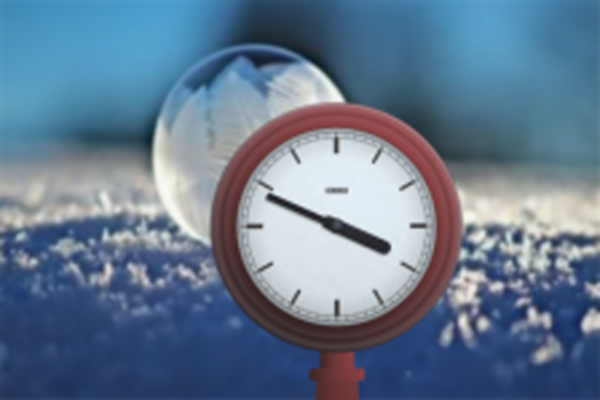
3:49
